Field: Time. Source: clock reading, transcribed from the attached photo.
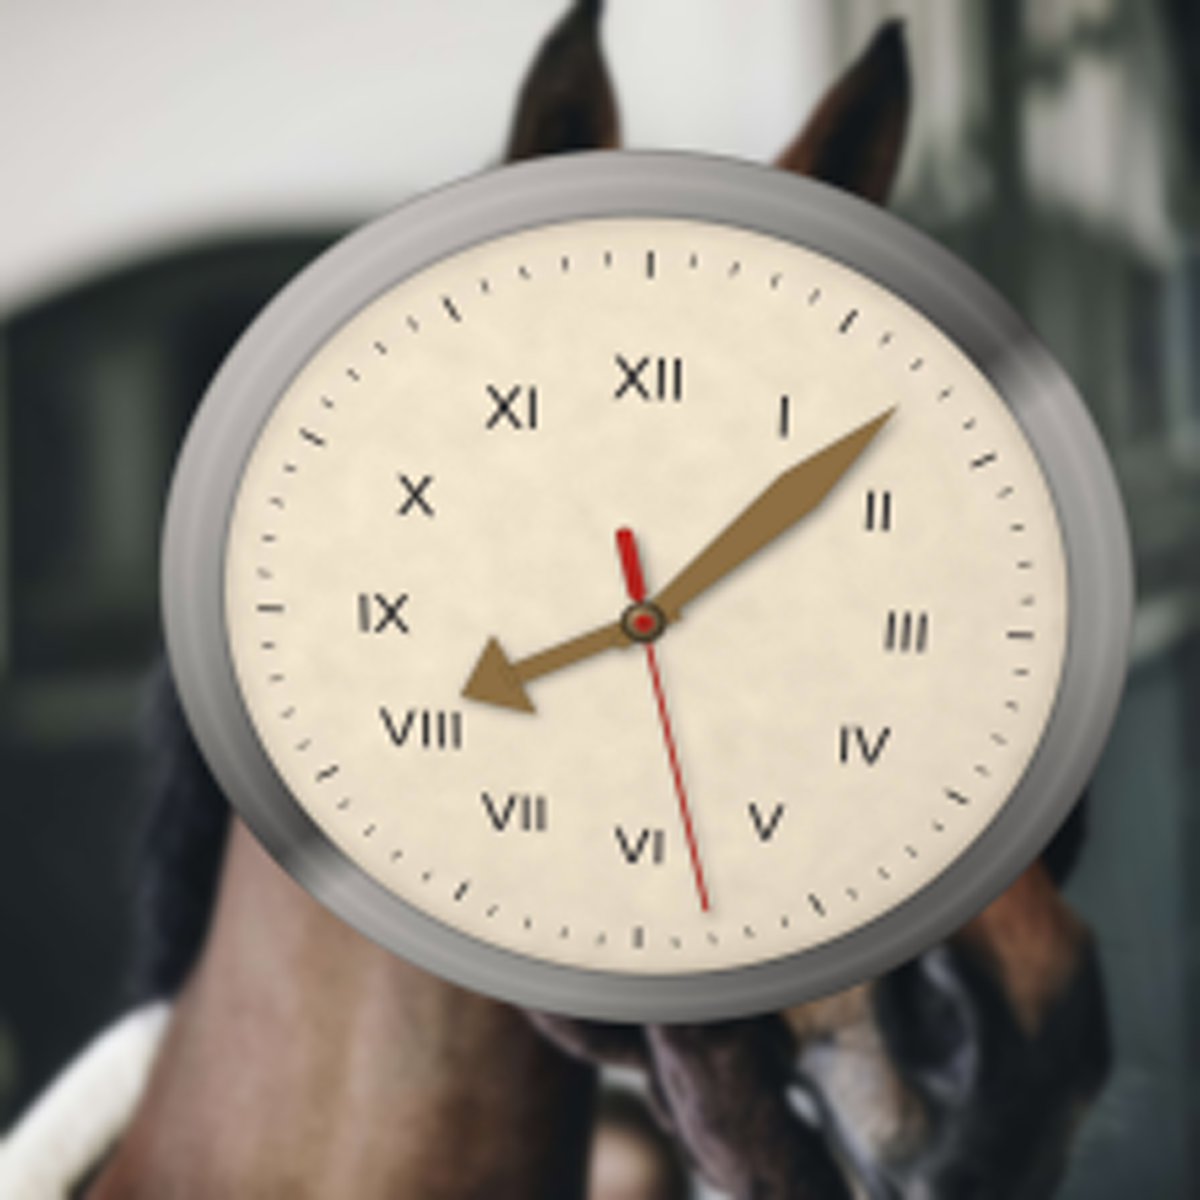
8:07:28
